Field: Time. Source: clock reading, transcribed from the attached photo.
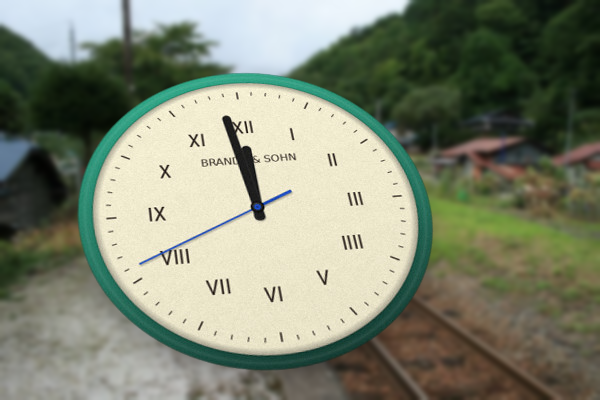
11:58:41
